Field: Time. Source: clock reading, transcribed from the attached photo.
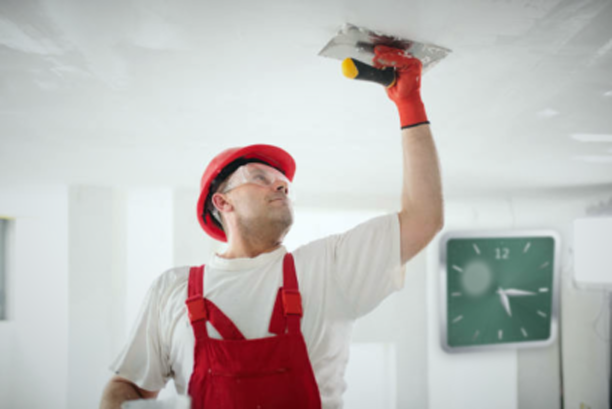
5:16
